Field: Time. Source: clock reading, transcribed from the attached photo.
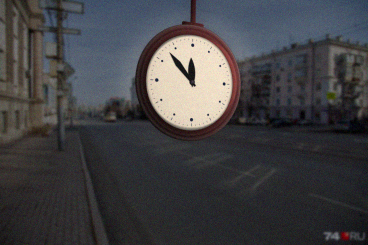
11:53
